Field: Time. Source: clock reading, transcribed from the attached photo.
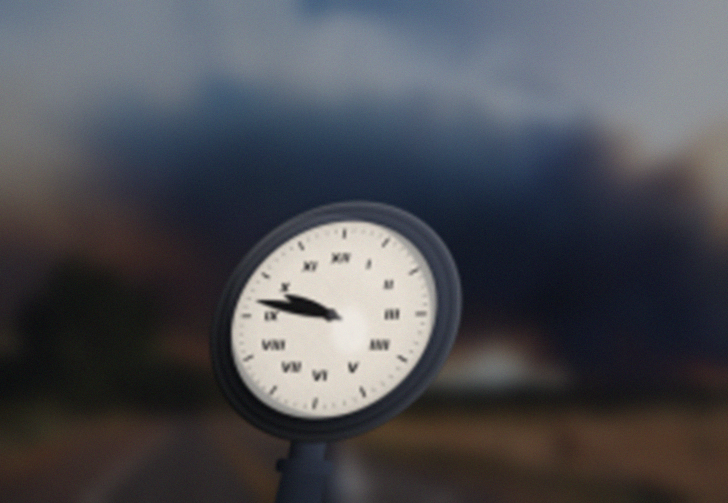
9:47
